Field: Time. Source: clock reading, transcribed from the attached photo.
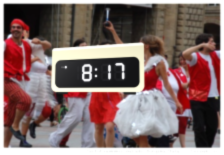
8:17
